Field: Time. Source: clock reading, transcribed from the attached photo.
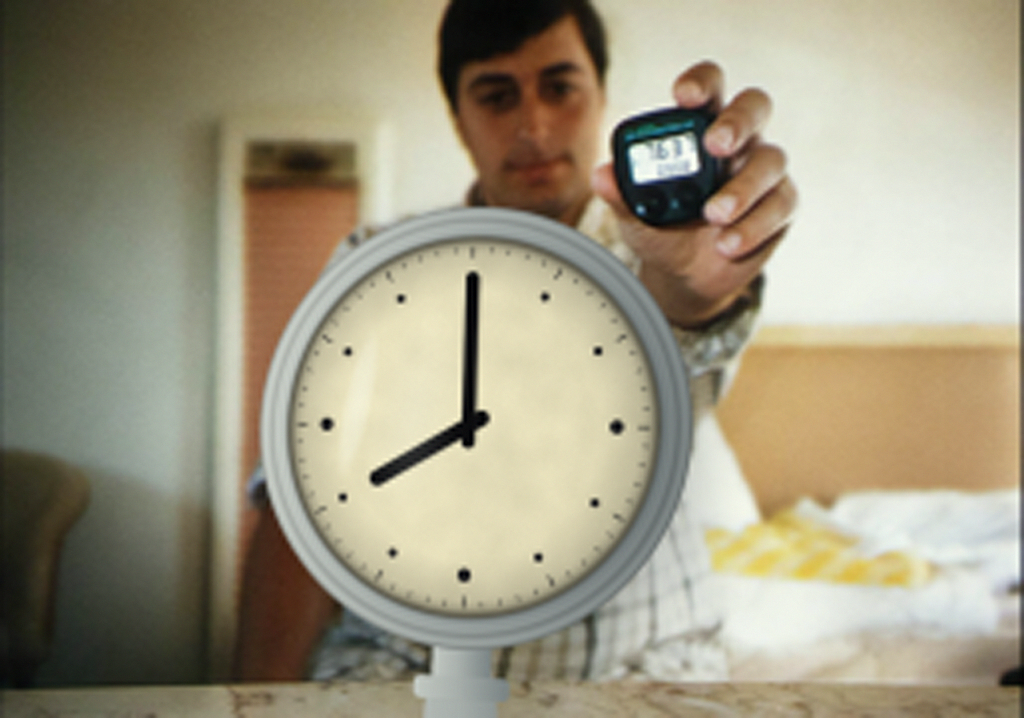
8:00
